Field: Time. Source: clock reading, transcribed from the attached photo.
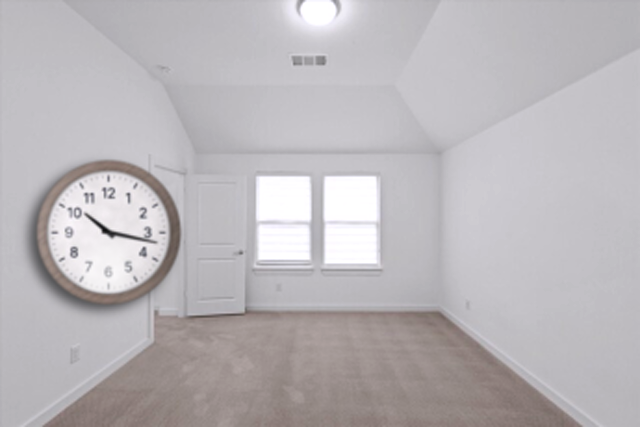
10:17
